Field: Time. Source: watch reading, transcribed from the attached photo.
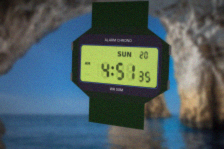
4:51:35
